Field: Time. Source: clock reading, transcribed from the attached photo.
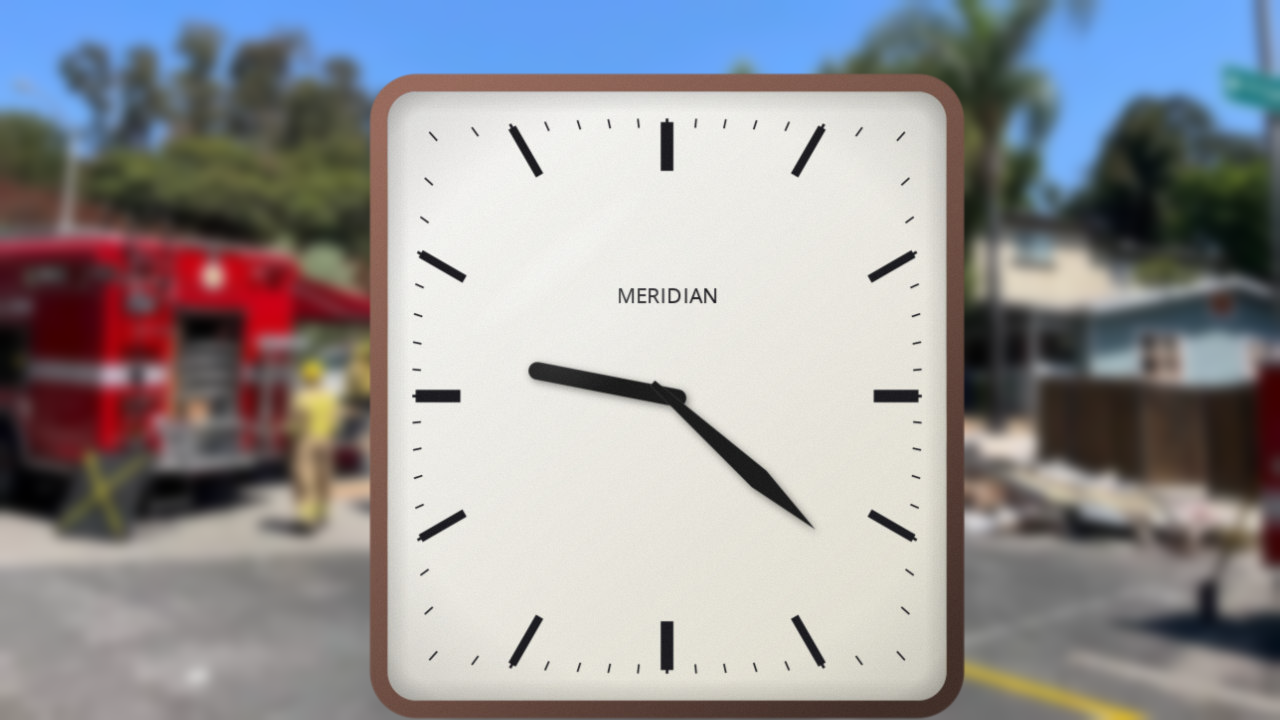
9:22
